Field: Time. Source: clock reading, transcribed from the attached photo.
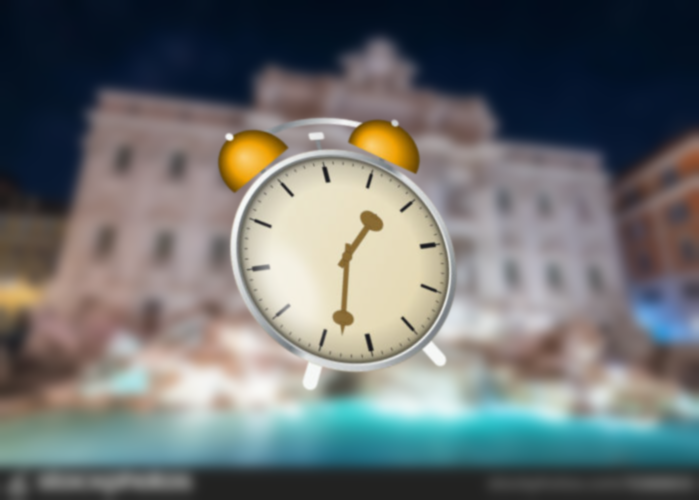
1:33
